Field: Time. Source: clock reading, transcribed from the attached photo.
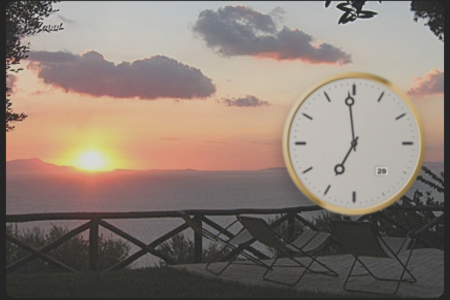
6:59
